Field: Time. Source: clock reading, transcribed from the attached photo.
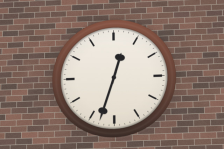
12:33
